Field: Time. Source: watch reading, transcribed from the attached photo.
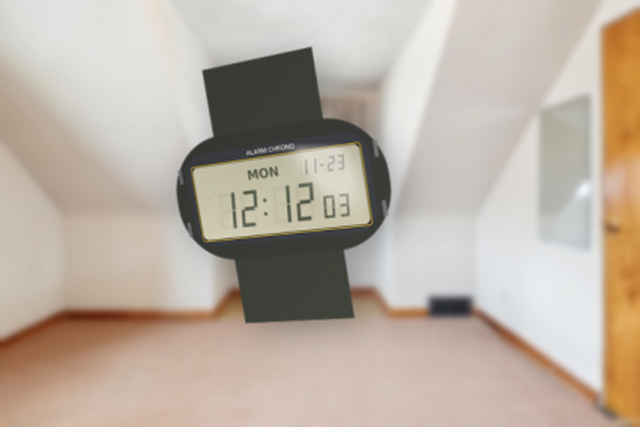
12:12:03
